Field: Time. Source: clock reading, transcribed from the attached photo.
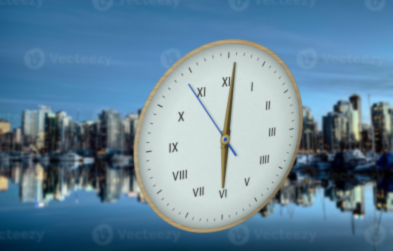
6:00:54
